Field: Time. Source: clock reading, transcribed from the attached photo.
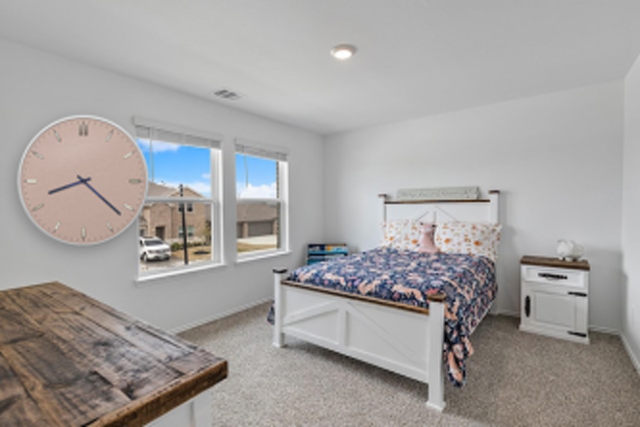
8:22
